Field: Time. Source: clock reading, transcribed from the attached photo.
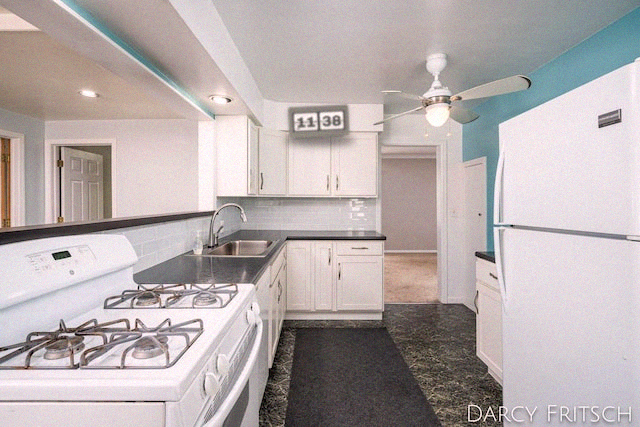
11:38
